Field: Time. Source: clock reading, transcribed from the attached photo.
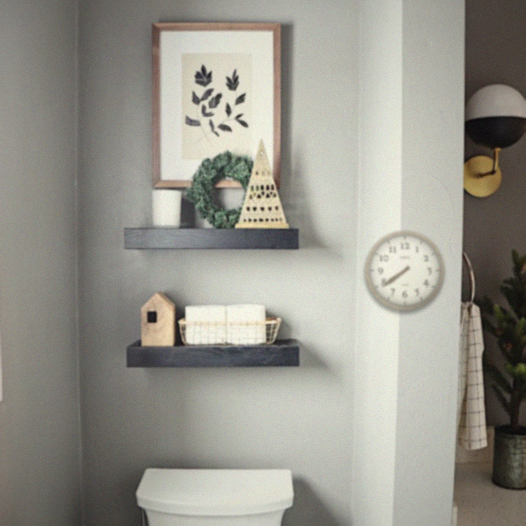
7:39
